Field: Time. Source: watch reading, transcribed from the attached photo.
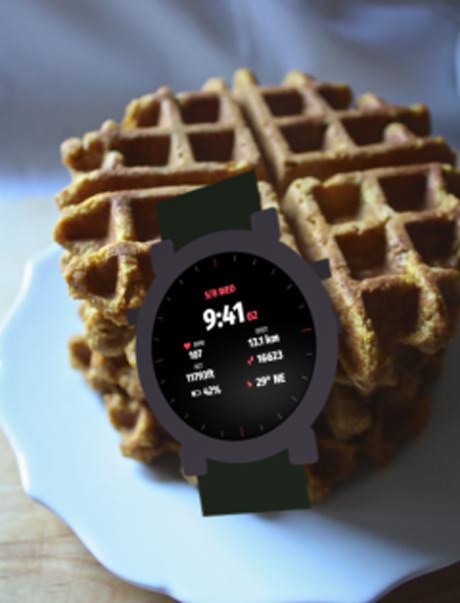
9:41
